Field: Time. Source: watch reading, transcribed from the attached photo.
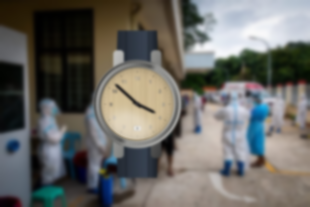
3:52
